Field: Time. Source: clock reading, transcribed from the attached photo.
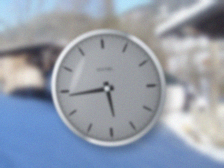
5:44
